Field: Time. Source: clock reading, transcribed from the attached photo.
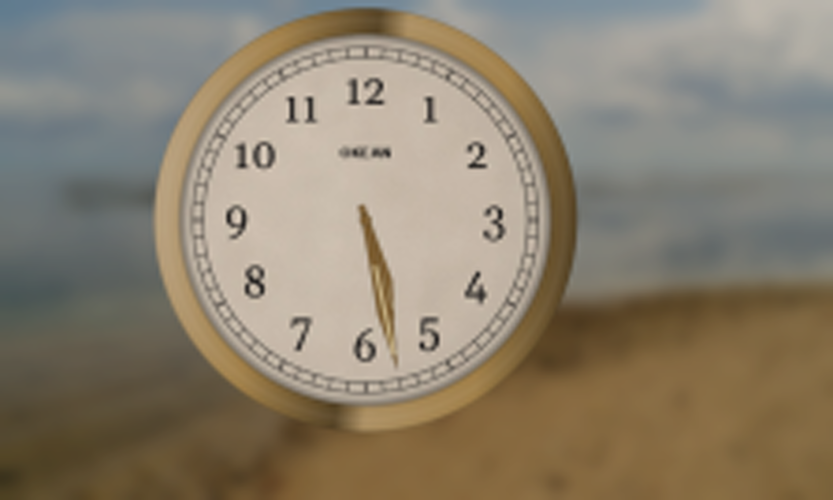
5:28
